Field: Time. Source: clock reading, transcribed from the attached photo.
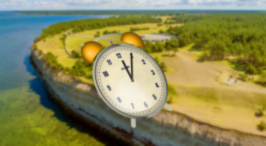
12:05
